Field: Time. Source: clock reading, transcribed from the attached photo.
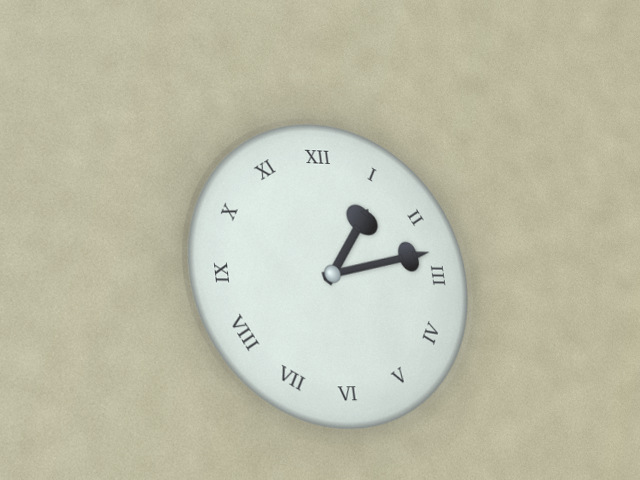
1:13
